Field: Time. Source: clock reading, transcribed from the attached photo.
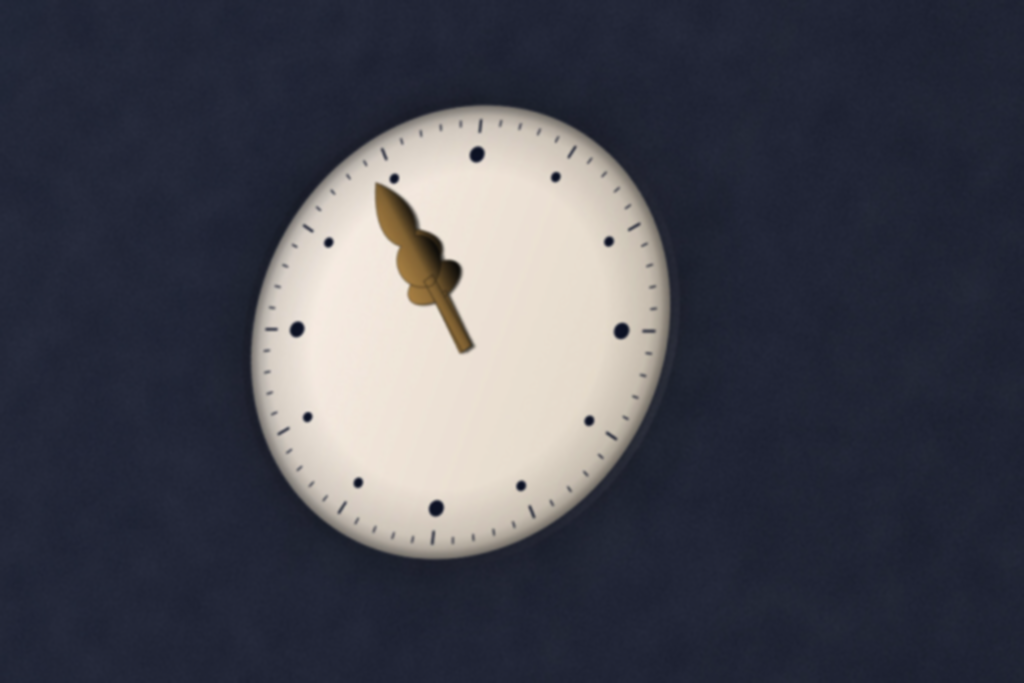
10:54
